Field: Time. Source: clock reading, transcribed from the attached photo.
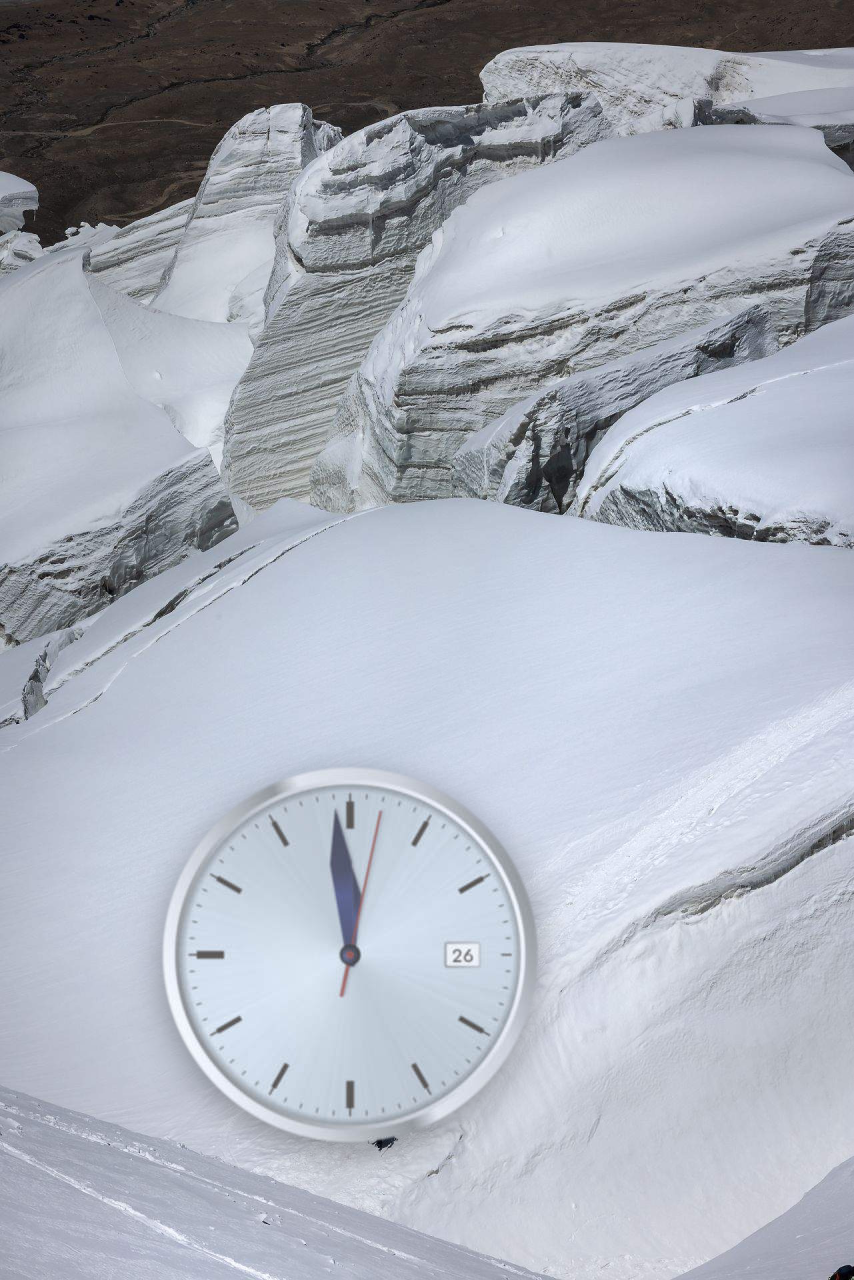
11:59:02
